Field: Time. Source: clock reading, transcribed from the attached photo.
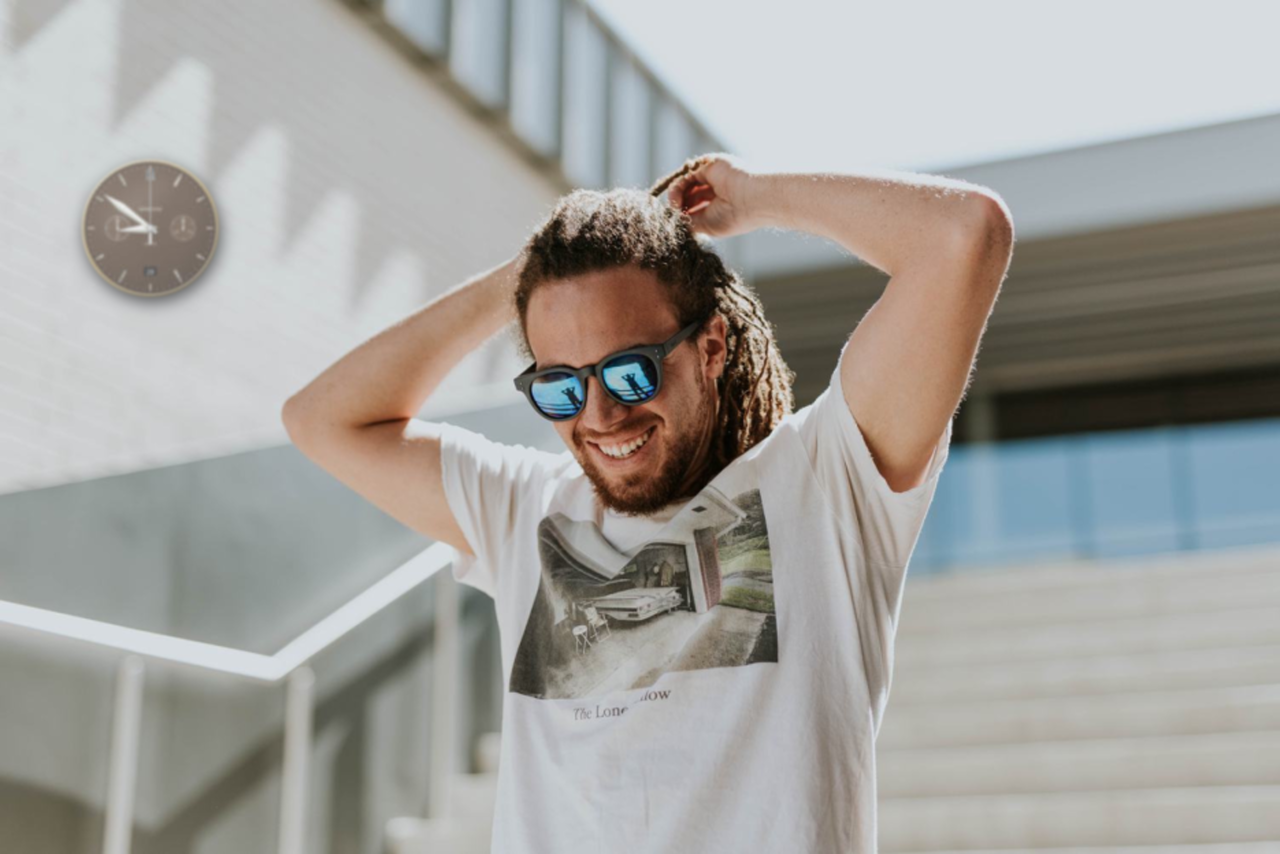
8:51
